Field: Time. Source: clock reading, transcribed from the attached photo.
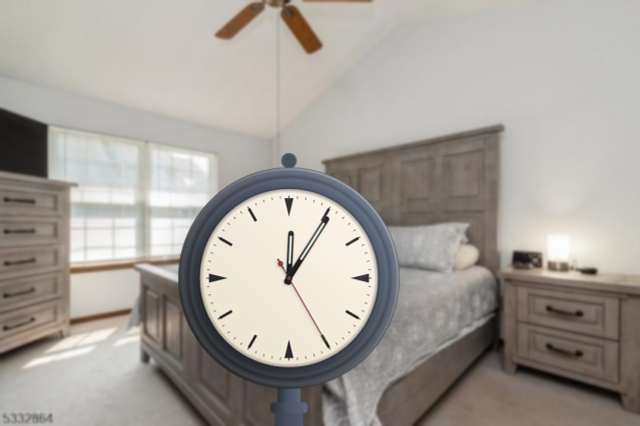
12:05:25
